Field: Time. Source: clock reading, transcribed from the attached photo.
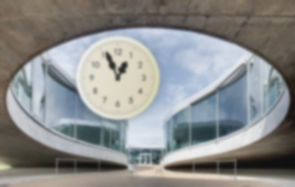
12:56
